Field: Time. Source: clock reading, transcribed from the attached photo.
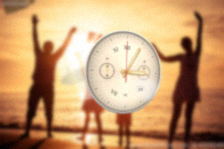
3:05
